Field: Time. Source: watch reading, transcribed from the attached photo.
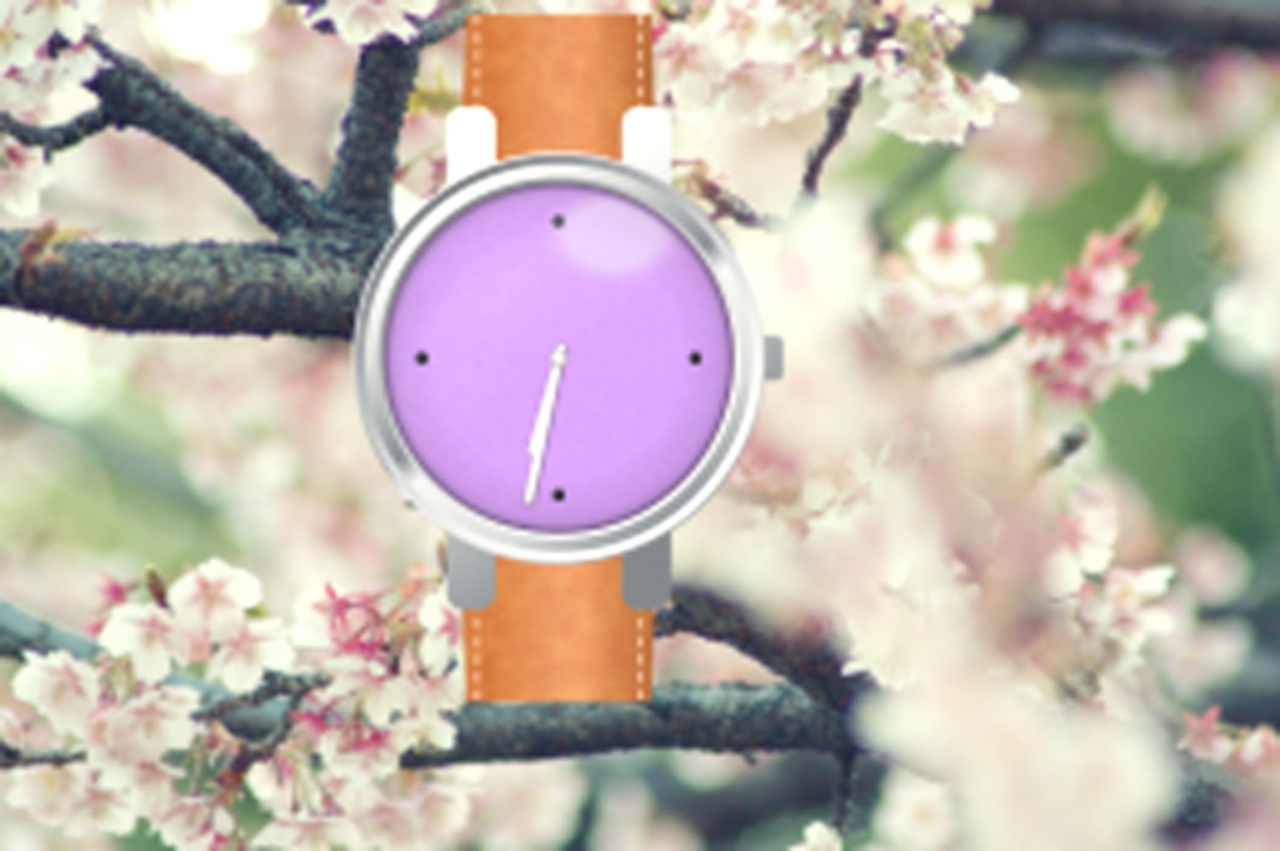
6:32
